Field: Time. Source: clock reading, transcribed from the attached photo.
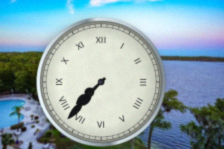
7:37
